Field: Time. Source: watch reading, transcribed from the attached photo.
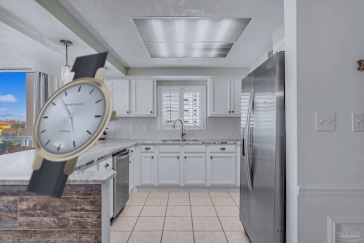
4:53
